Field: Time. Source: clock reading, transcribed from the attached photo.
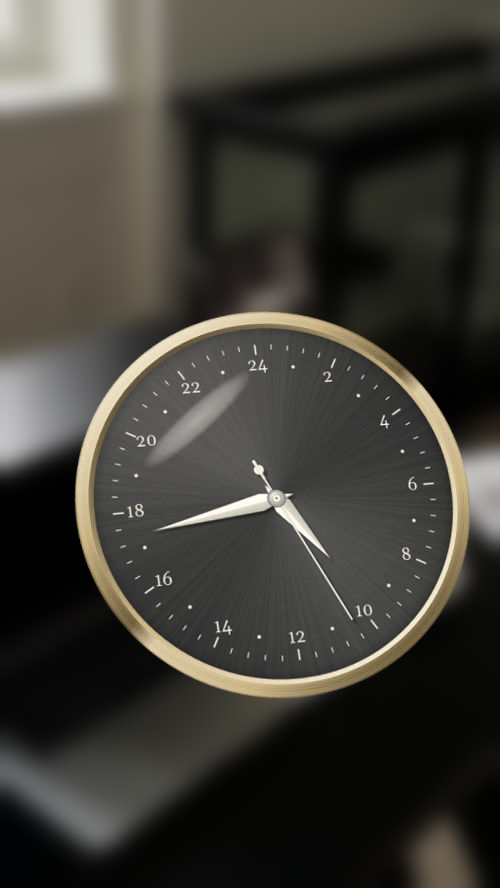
9:43:26
